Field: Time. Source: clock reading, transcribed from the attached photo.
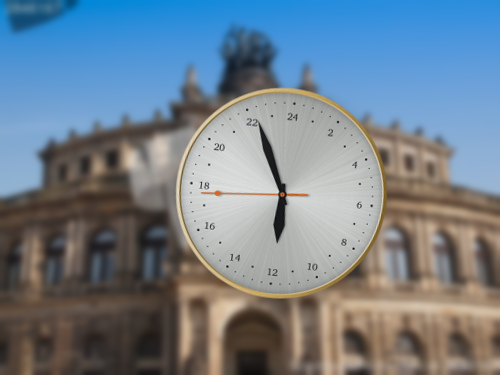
11:55:44
